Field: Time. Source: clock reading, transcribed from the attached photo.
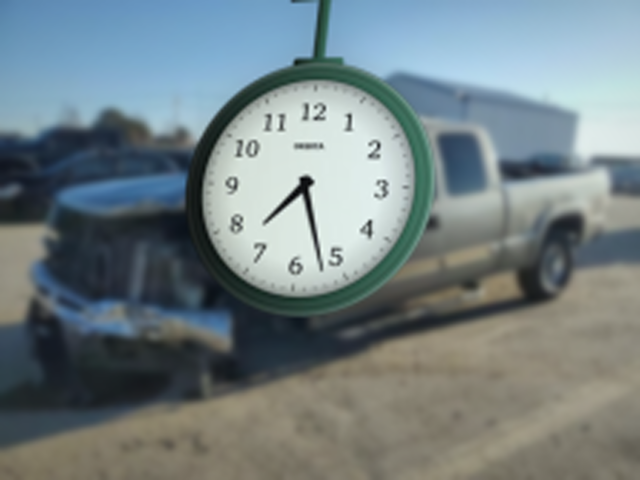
7:27
